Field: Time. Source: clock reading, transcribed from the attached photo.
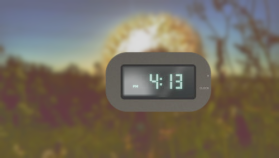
4:13
